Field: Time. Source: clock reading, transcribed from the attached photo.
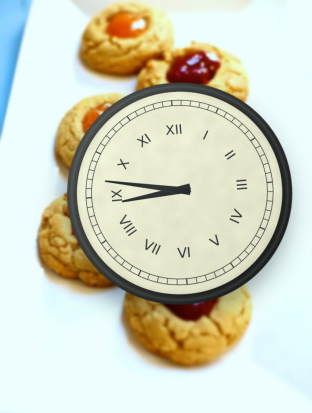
8:47
